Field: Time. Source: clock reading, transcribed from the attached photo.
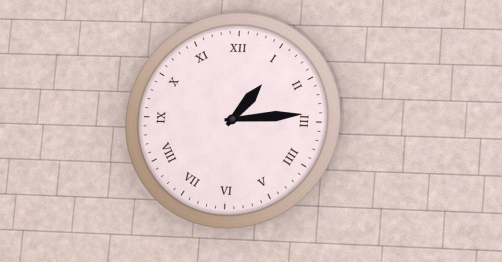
1:14
